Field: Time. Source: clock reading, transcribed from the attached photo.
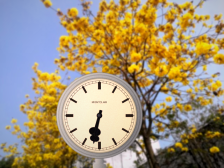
6:32
